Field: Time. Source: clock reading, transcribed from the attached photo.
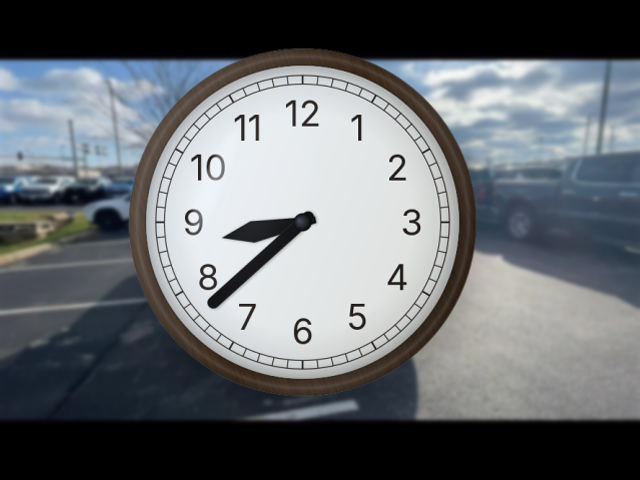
8:38
